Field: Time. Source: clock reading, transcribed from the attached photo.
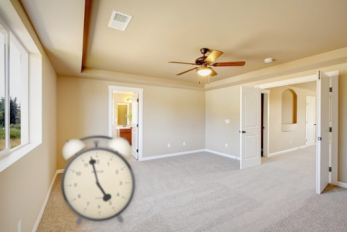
4:58
